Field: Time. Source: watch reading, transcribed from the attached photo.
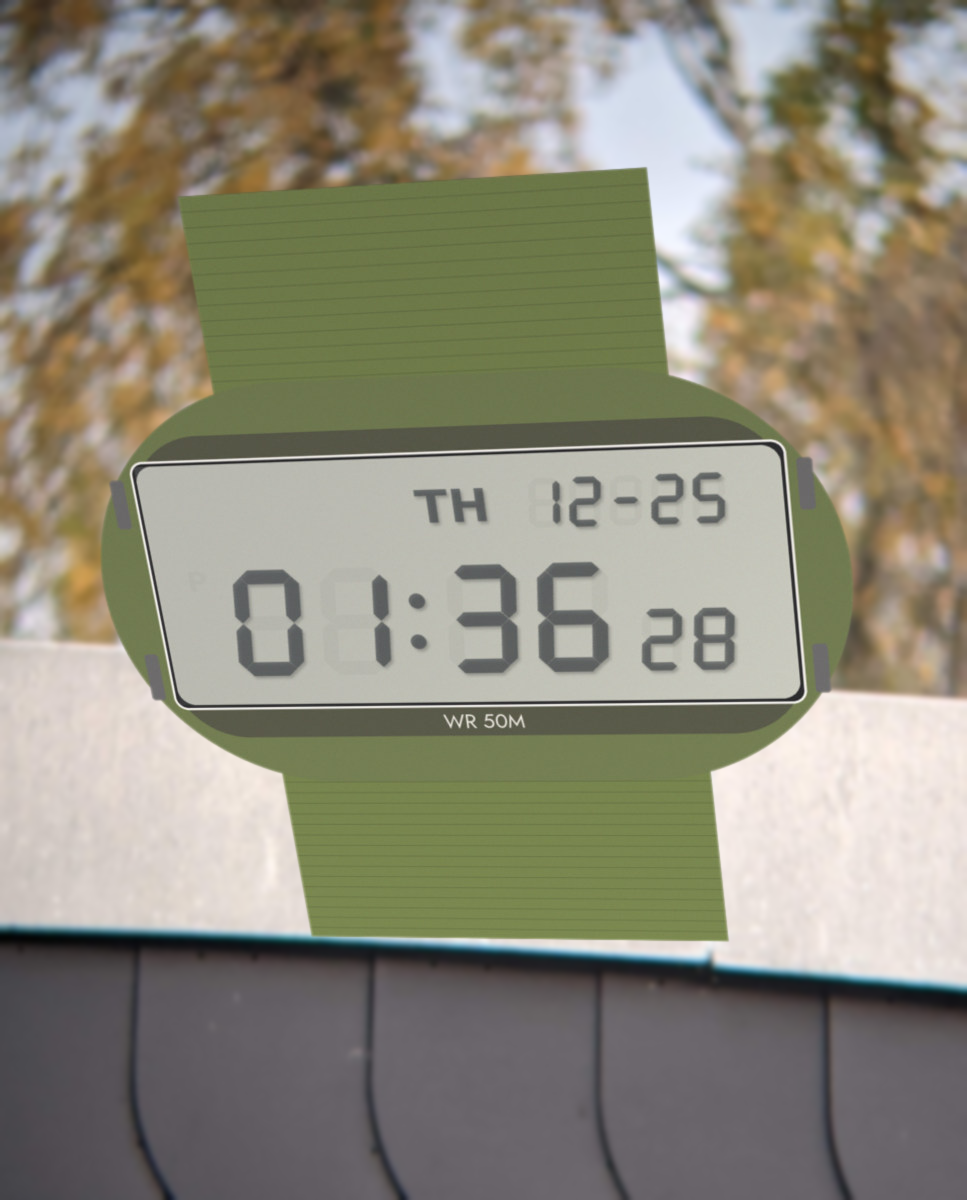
1:36:28
